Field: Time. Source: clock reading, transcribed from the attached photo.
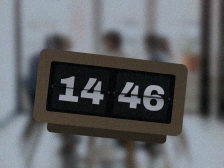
14:46
